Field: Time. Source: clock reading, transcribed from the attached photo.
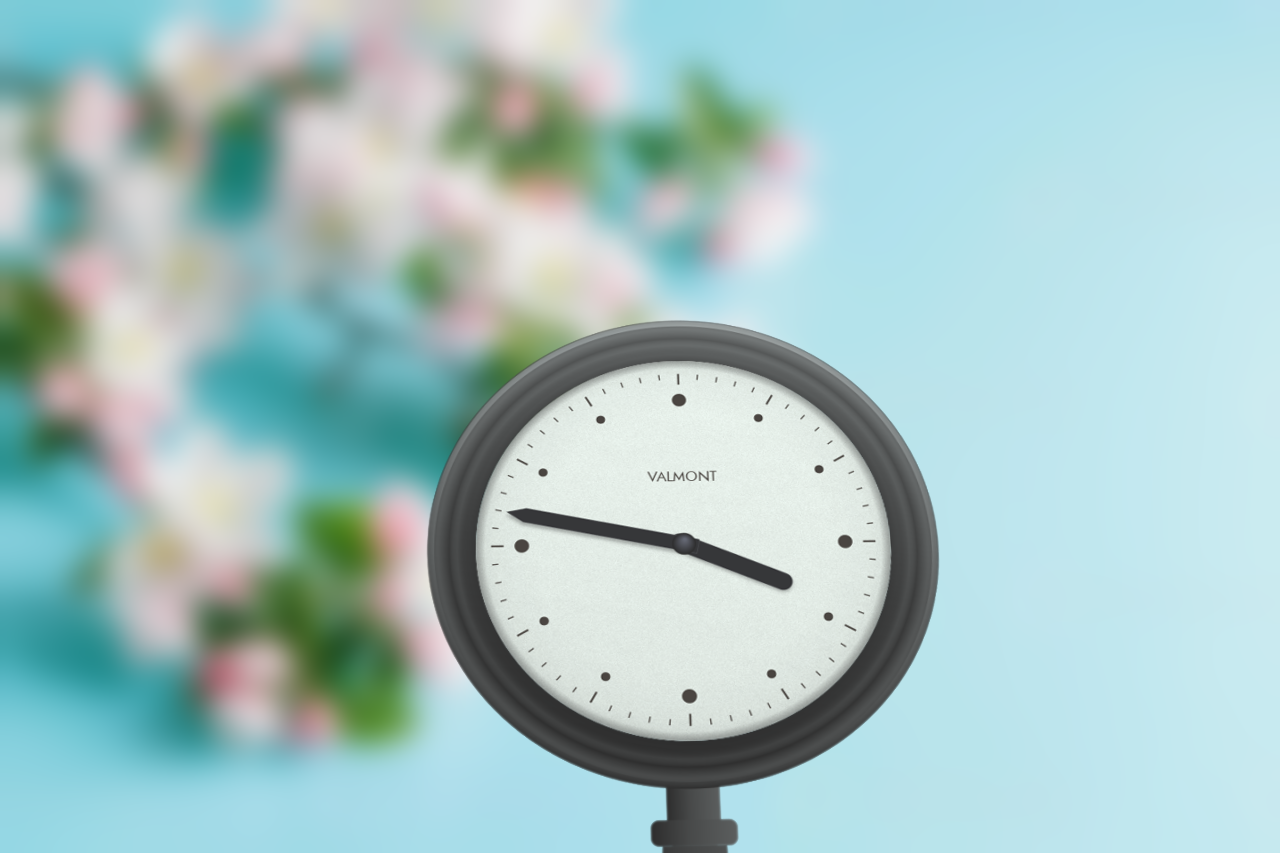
3:47
